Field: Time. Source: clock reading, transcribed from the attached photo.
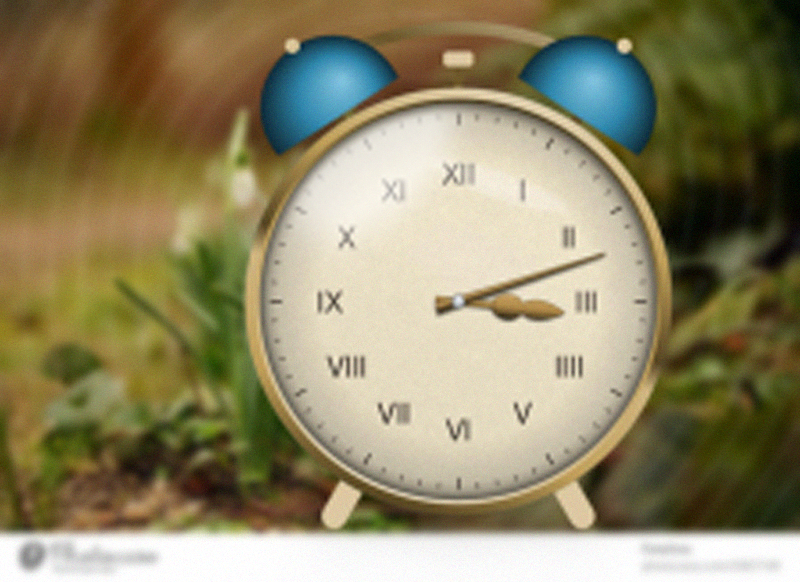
3:12
